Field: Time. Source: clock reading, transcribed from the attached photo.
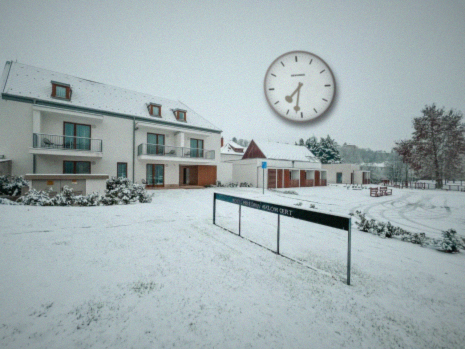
7:32
